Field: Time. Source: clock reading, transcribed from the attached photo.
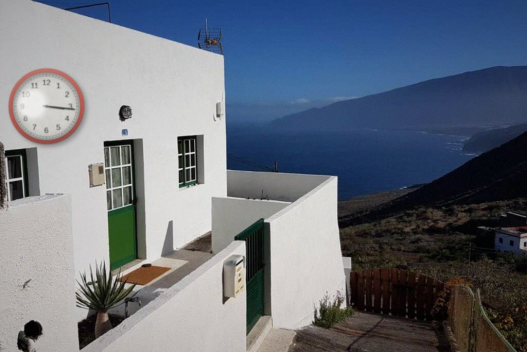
3:16
